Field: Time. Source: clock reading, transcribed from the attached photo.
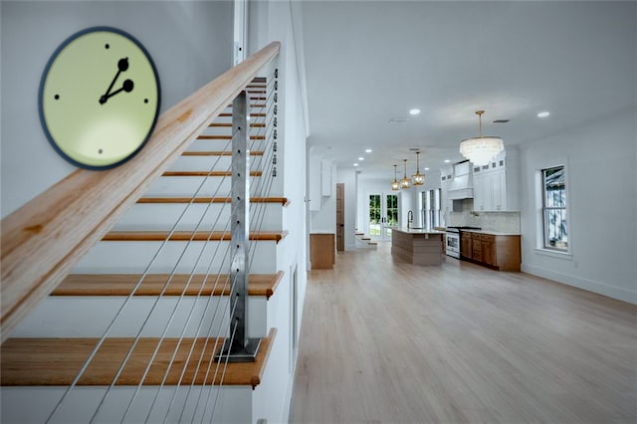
2:05
